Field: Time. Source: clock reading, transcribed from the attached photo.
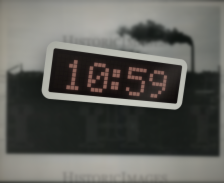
10:59
